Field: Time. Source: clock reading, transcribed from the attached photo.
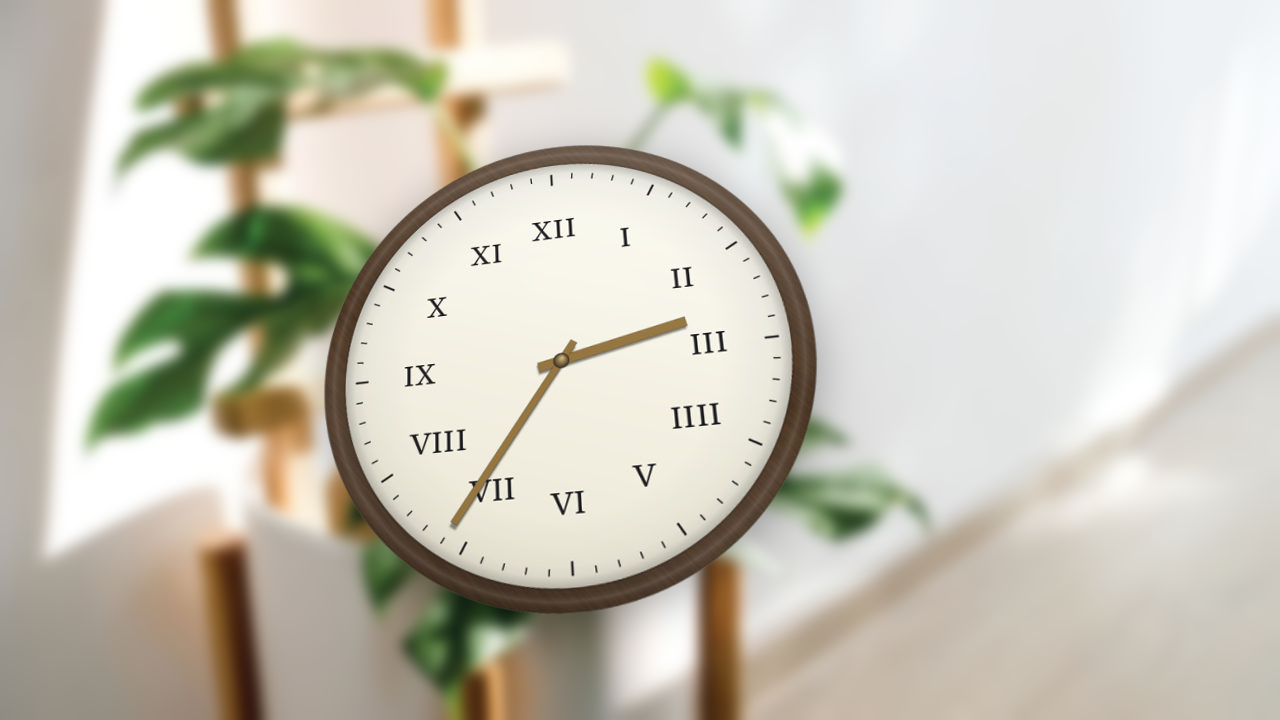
2:36
